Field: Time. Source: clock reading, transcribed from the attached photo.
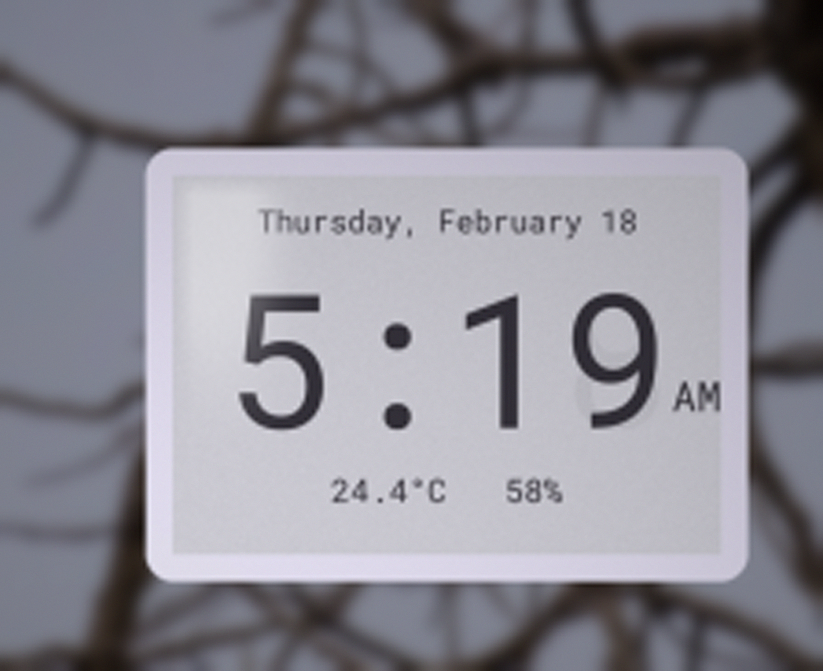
5:19
